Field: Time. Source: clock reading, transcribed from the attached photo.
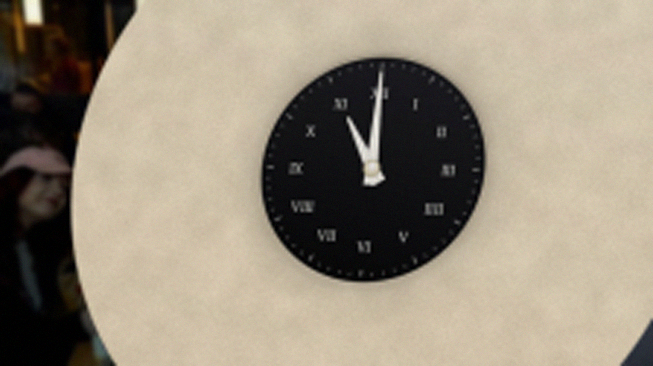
11:00
